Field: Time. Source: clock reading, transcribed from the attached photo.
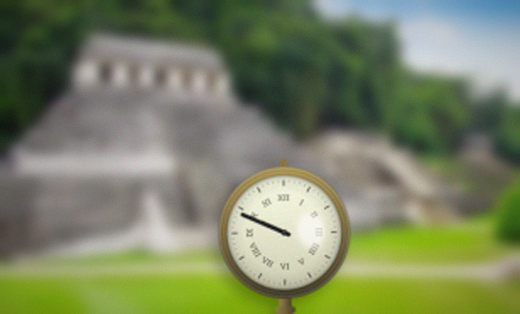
9:49
